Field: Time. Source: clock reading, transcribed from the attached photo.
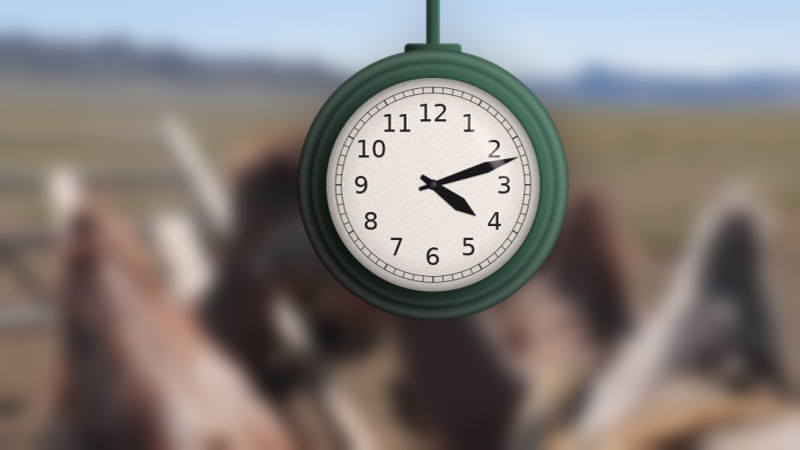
4:12
